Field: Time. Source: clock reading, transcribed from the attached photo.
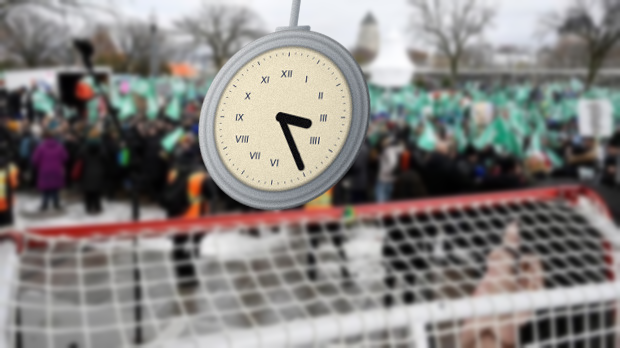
3:25
